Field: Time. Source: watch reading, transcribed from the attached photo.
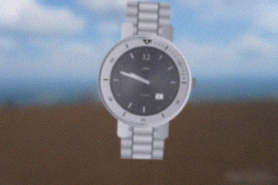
9:48
